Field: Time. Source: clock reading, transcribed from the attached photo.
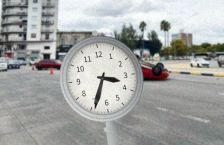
3:34
